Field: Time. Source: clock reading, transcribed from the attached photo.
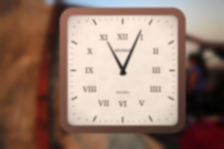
11:04
